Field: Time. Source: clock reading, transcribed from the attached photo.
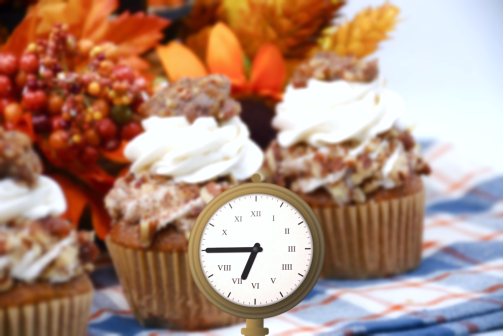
6:45
